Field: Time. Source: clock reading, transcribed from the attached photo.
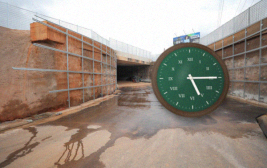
5:15
